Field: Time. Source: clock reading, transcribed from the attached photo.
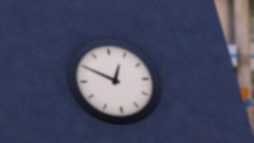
12:50
